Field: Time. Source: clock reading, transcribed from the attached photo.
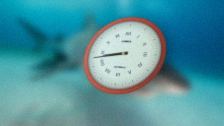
8:43
